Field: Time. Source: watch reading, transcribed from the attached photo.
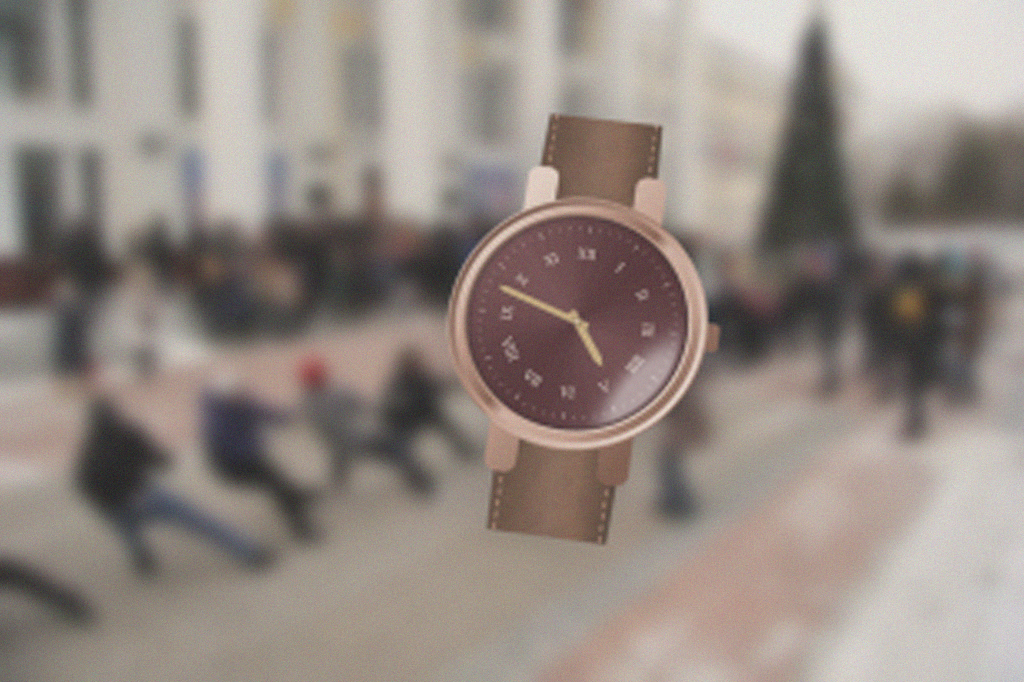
4:48
